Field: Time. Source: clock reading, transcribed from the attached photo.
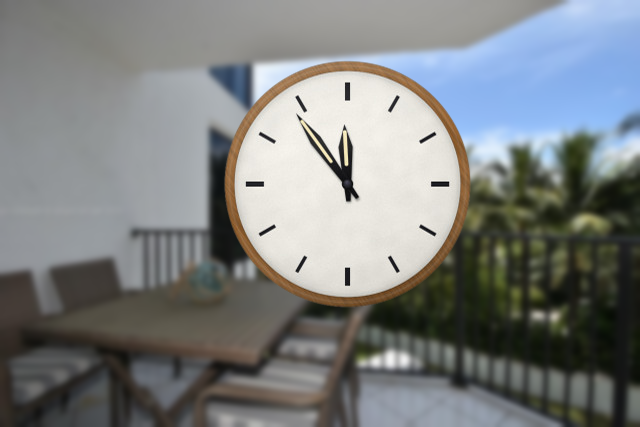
11:54
